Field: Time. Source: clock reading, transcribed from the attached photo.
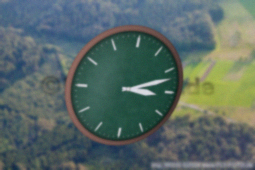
3:12
